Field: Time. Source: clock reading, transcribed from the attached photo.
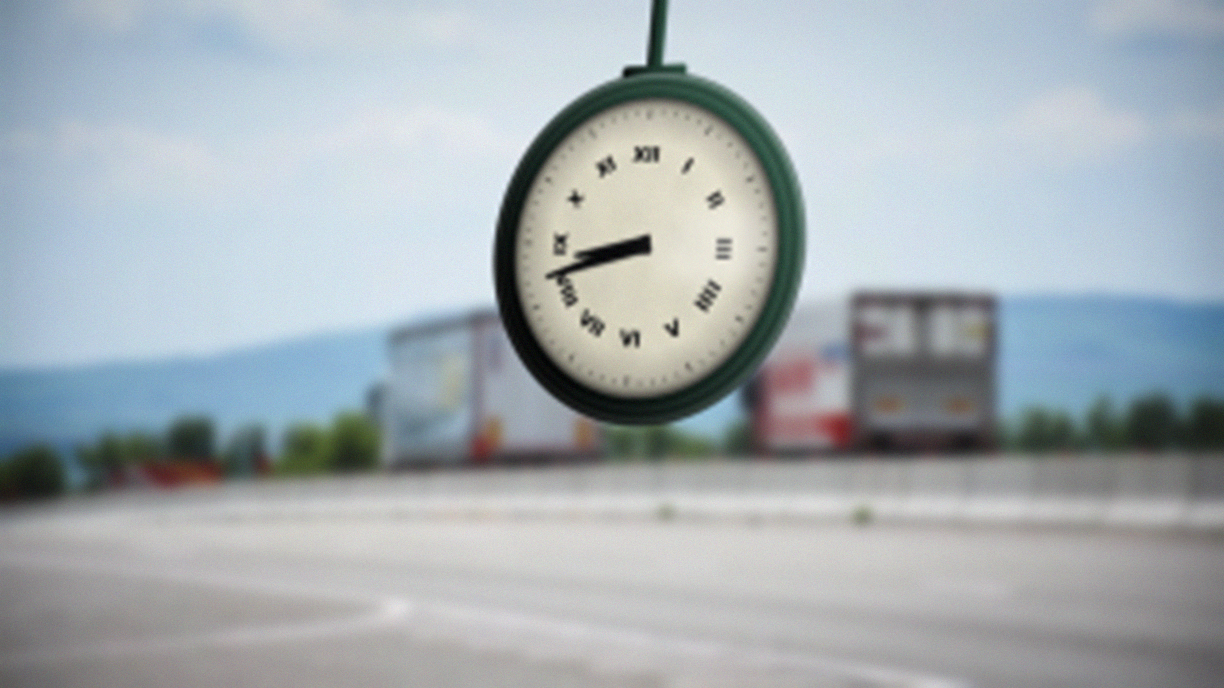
8:42
